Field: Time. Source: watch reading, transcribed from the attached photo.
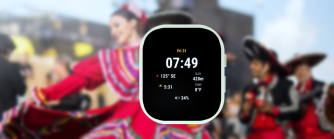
7:49
